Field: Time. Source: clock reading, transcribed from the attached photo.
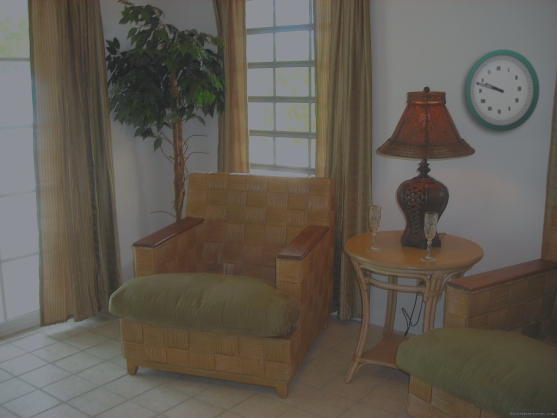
9:48
